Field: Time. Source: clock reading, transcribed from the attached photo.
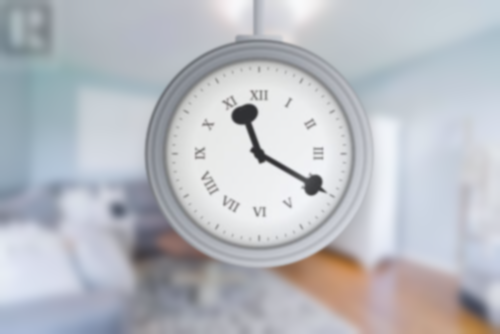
11:20
